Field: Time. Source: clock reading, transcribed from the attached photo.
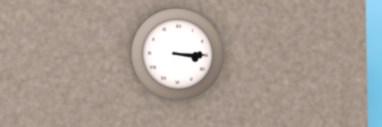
3:15
